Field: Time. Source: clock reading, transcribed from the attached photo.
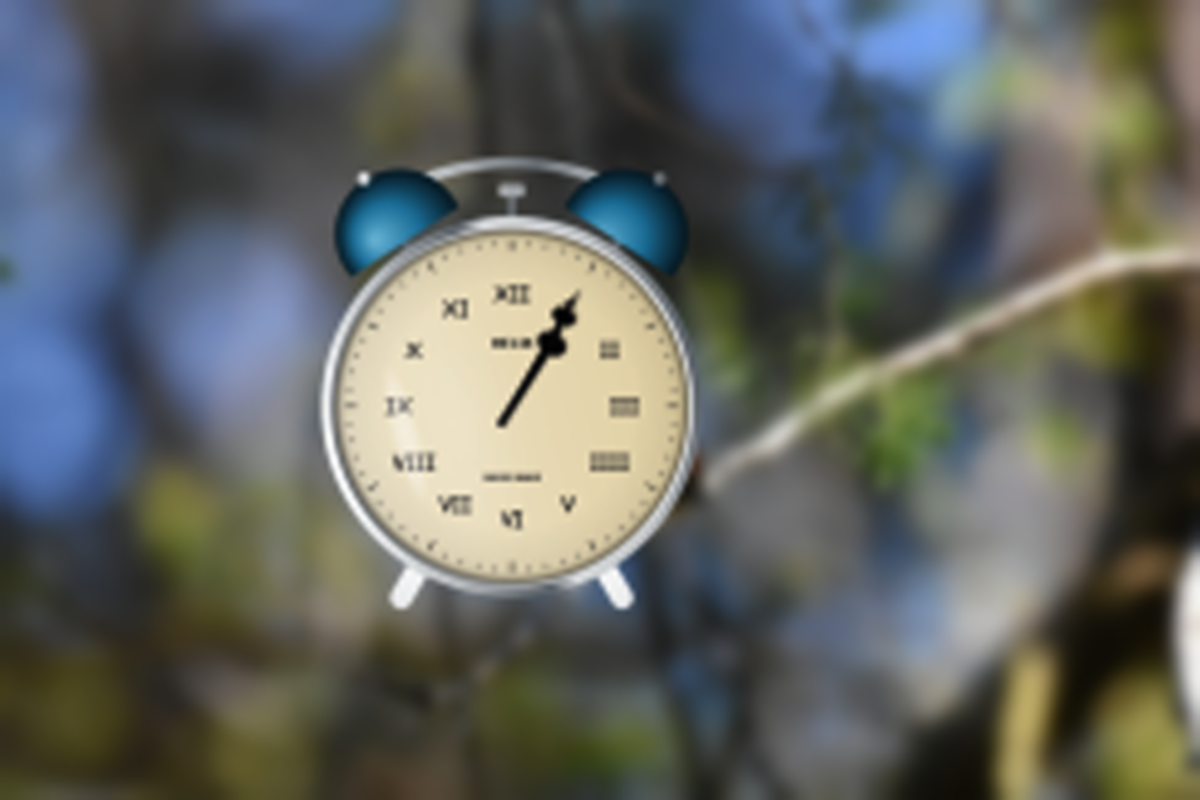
1:05
